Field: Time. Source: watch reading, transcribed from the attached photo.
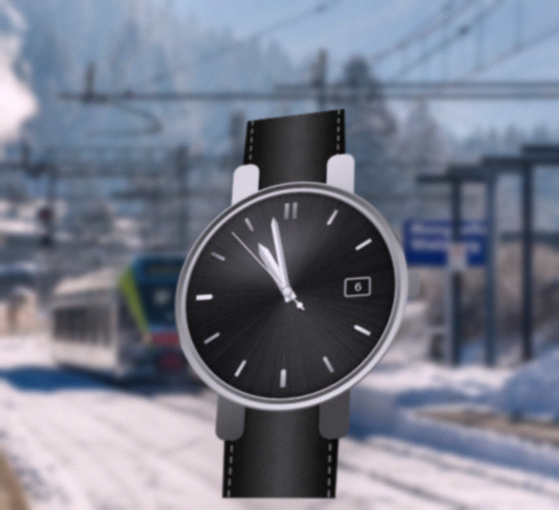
10:57:53
